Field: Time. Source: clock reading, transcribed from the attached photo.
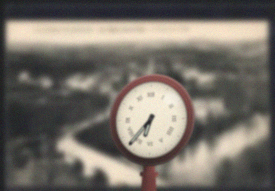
6:37
